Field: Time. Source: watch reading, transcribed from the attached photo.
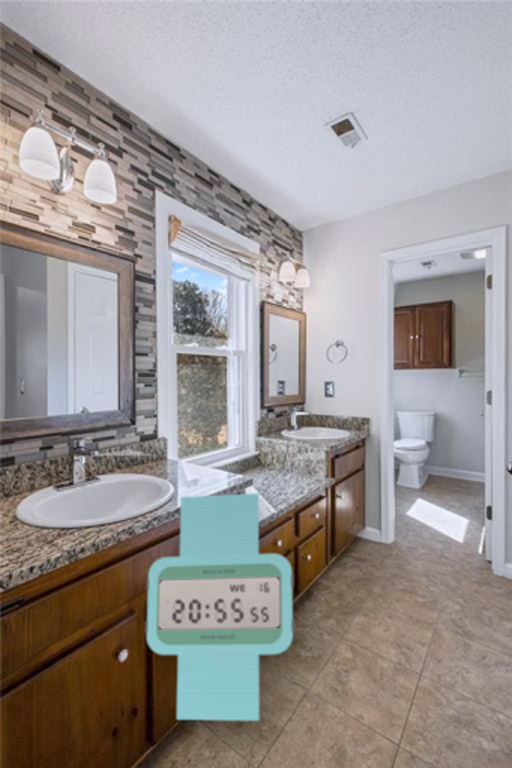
20:55:55
